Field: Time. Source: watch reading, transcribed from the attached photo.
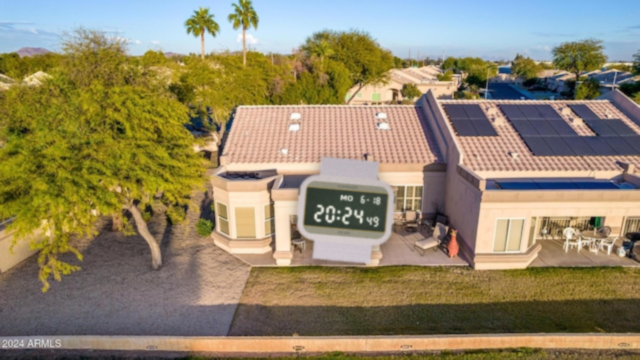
20:24
